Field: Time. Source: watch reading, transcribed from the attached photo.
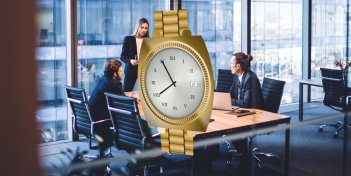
7:55
